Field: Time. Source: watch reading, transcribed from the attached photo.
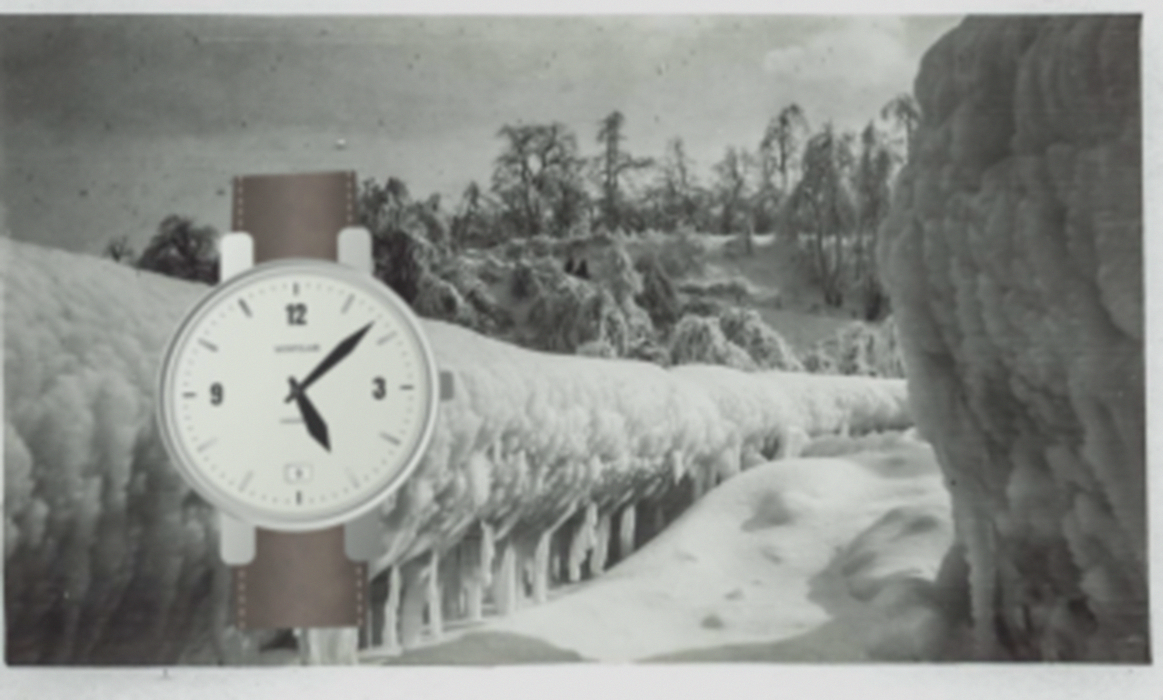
5:08
